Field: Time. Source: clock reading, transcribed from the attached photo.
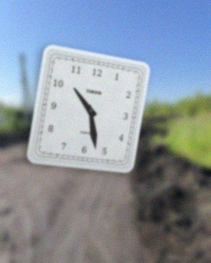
10:27
